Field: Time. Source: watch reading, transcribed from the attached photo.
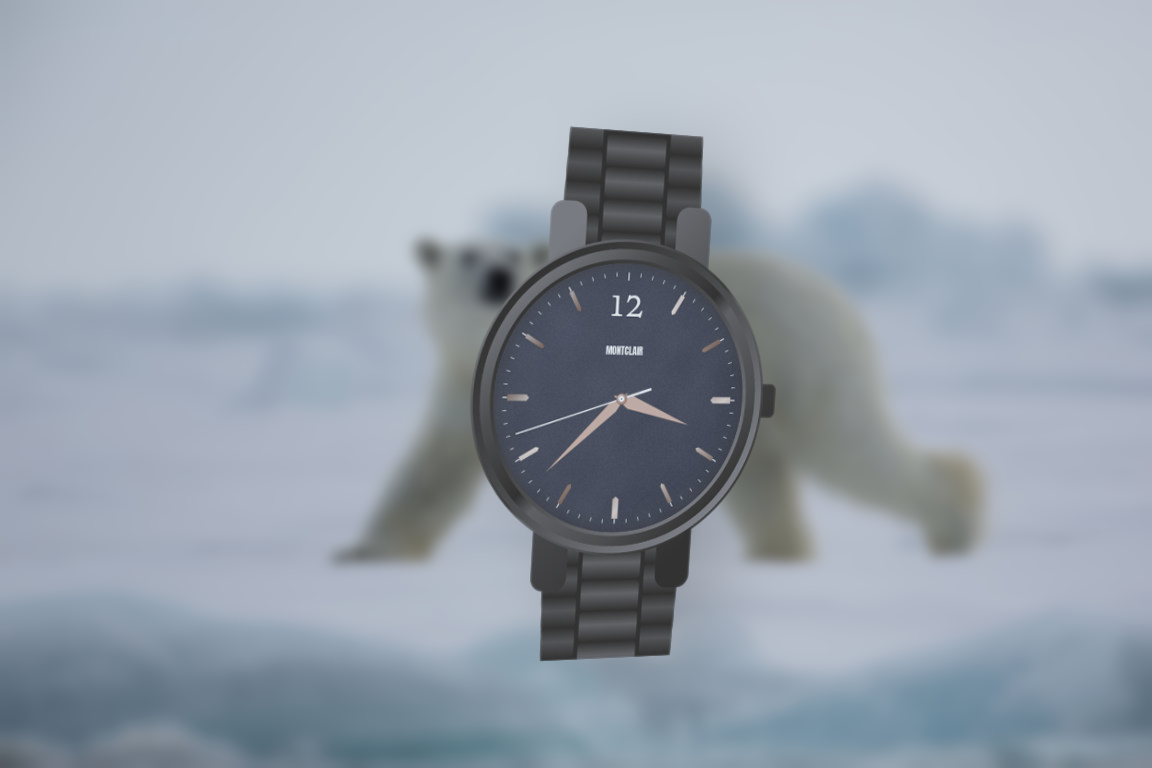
3:37:42
